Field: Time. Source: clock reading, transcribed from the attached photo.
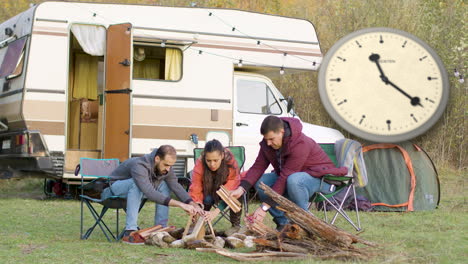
11:22
